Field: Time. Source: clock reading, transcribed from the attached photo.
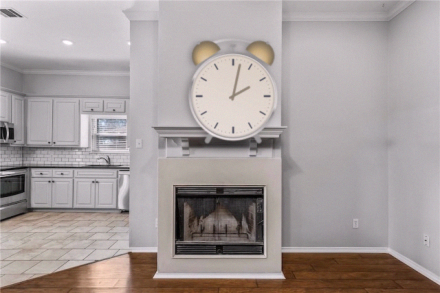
2:02
